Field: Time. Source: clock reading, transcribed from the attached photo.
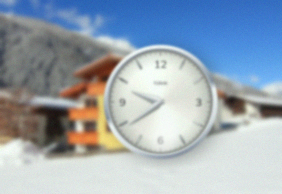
9:39
